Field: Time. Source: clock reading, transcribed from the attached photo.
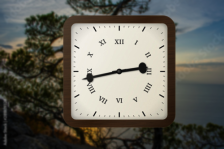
2:43
